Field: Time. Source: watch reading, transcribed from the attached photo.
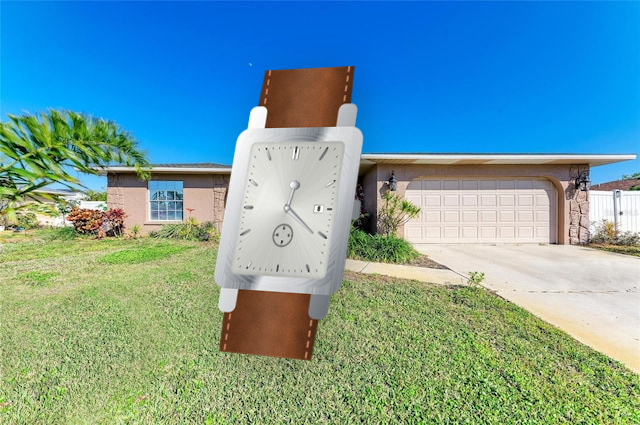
12:21
